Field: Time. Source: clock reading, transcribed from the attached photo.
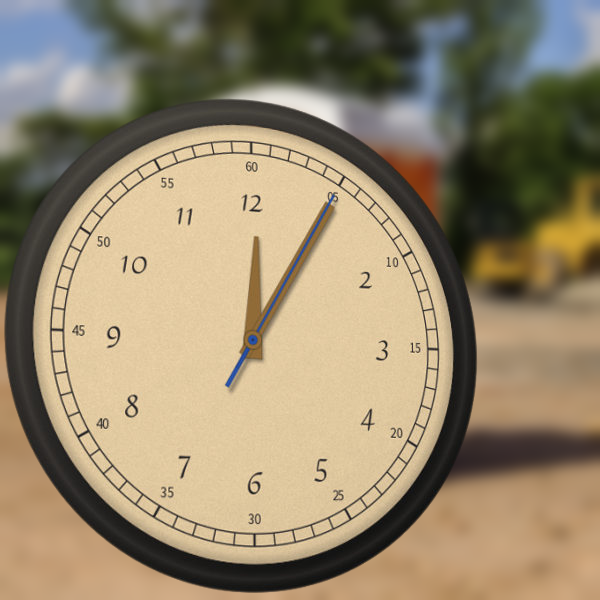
12:05:05
